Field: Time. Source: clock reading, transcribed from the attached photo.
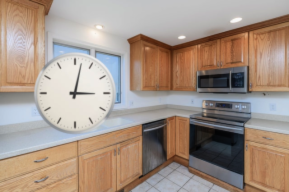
3:02
